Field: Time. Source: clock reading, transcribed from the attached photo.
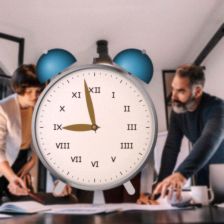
8:58
